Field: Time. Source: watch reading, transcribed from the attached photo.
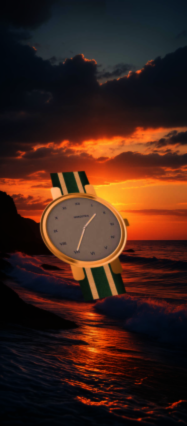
1:35
